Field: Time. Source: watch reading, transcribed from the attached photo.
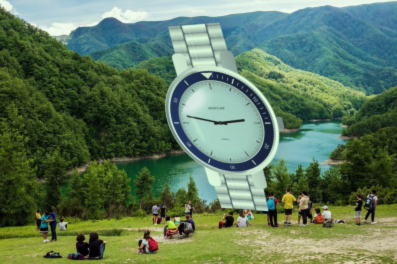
2:47
